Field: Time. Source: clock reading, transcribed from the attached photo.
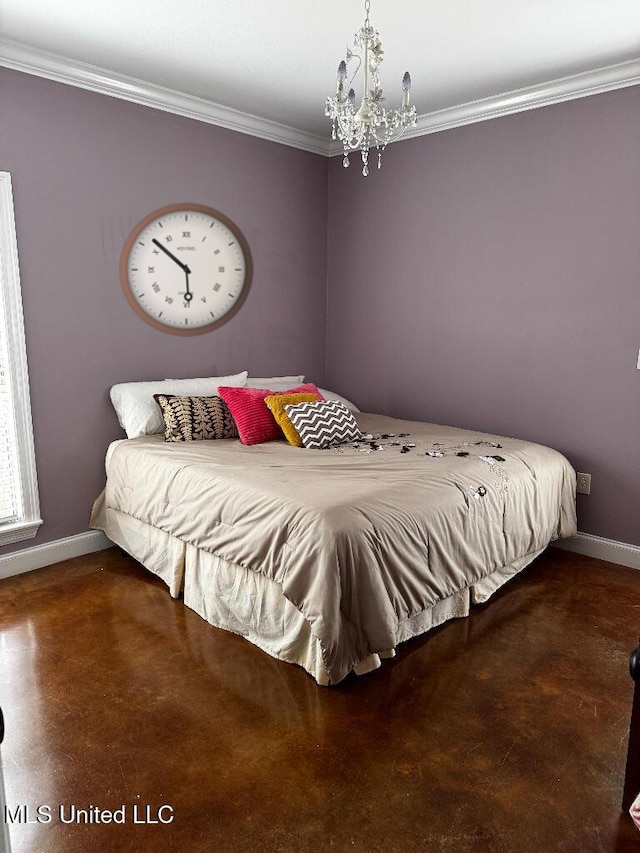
5:52
